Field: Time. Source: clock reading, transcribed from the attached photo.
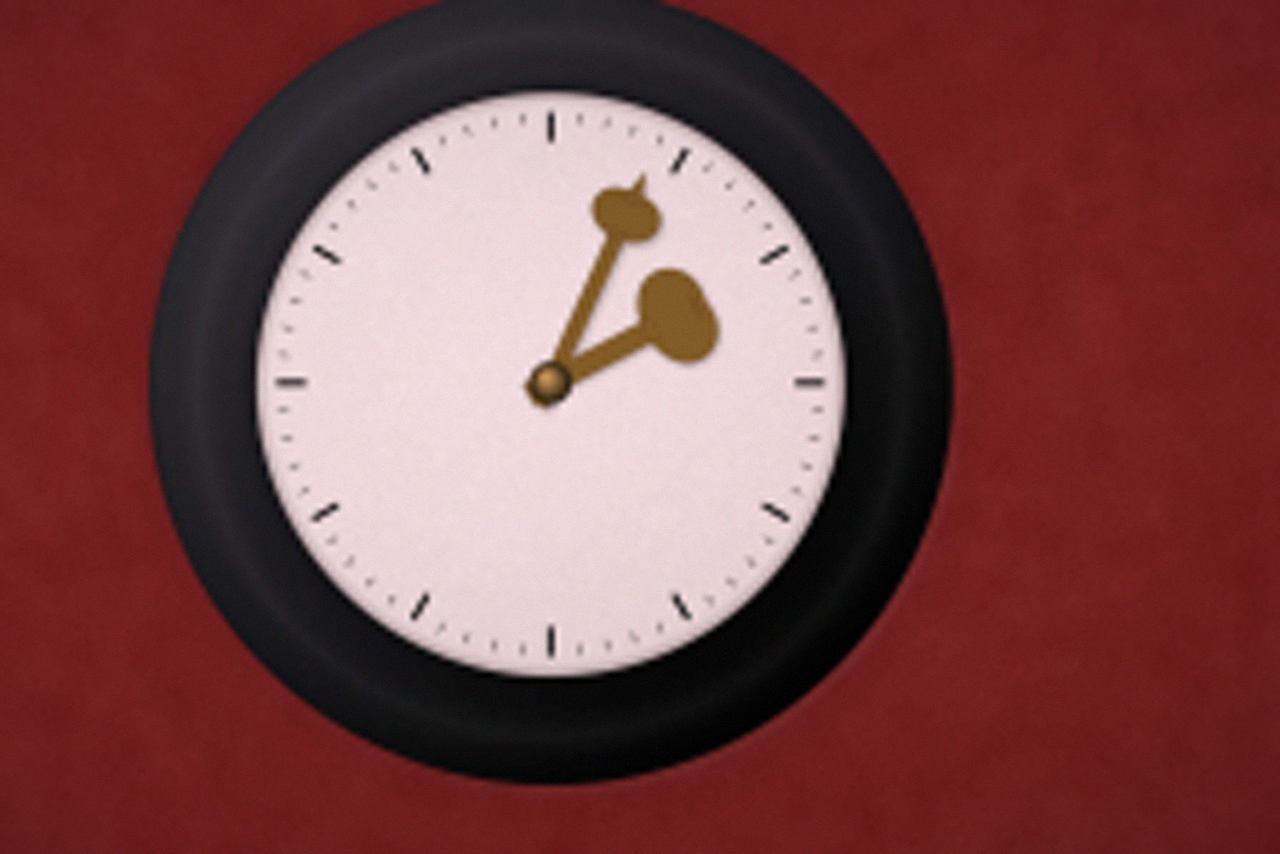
2:04
